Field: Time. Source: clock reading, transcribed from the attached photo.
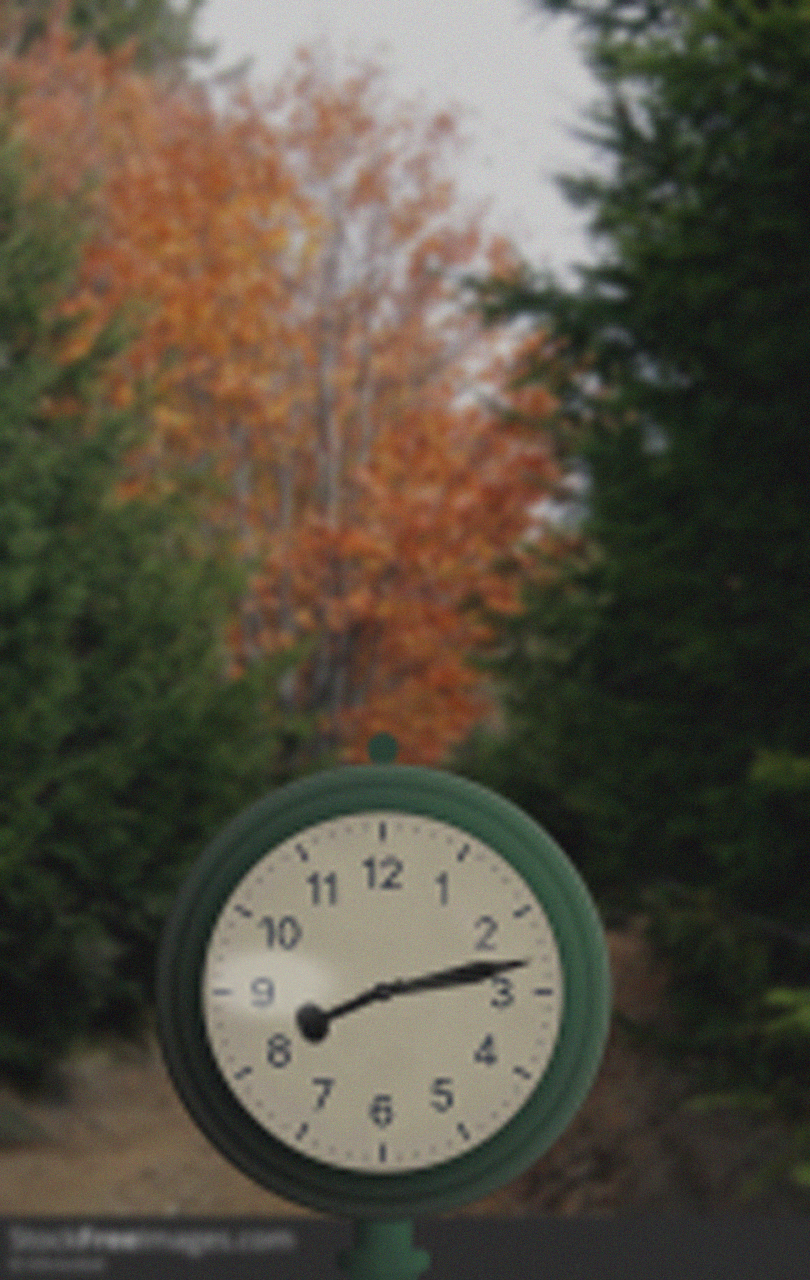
8:13
